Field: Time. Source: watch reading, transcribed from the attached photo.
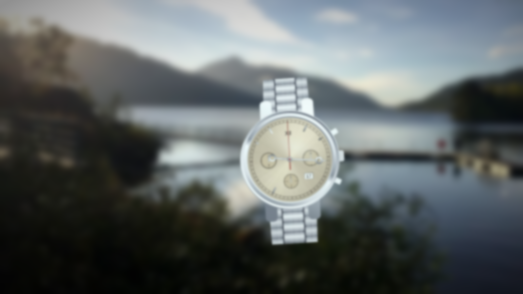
9:16
